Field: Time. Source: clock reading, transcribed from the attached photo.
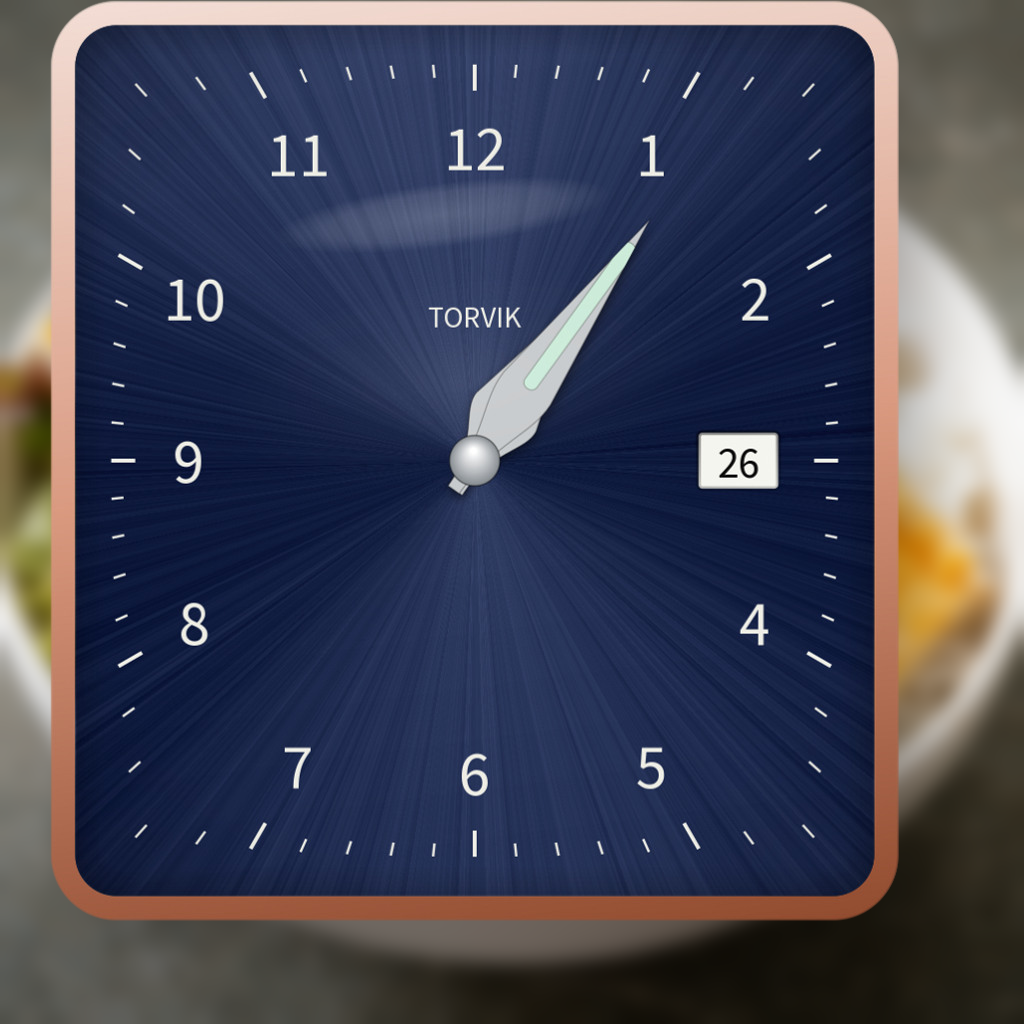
1:06
